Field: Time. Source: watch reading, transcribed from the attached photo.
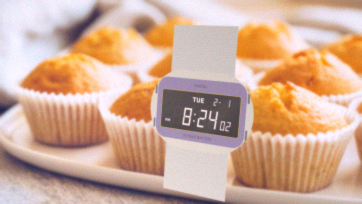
8:24
